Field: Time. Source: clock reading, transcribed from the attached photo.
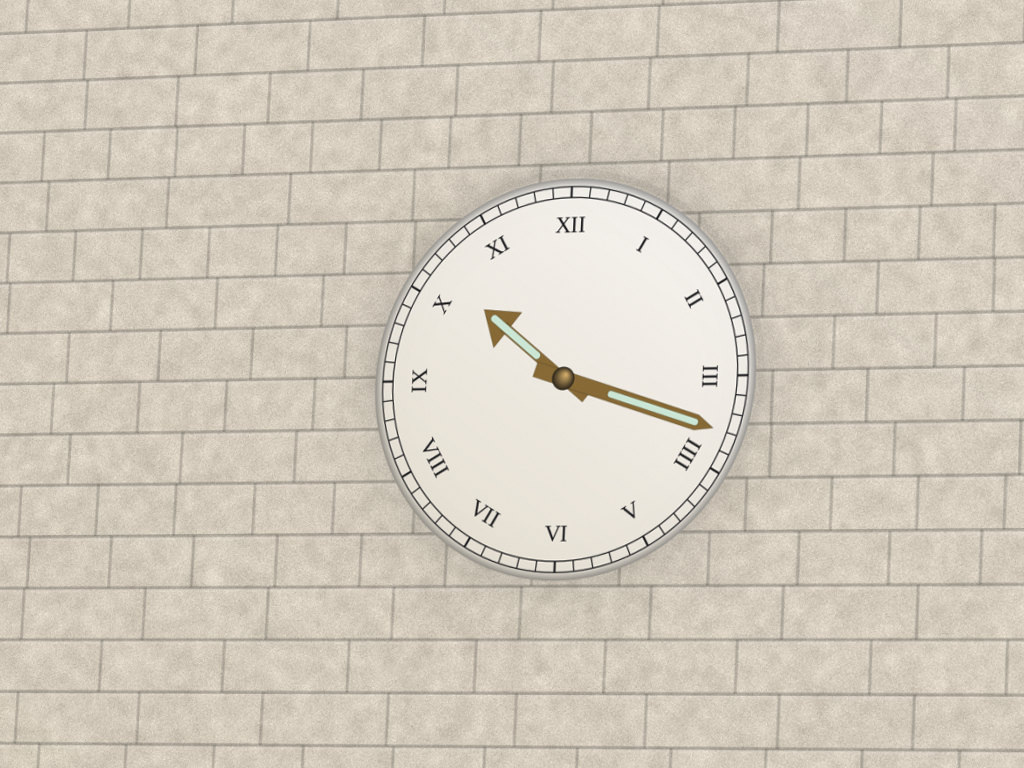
10:18
